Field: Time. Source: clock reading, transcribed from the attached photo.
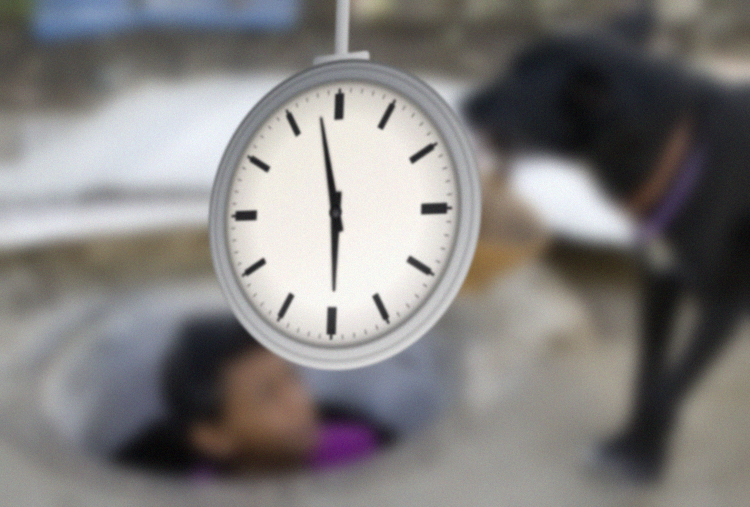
5:58
